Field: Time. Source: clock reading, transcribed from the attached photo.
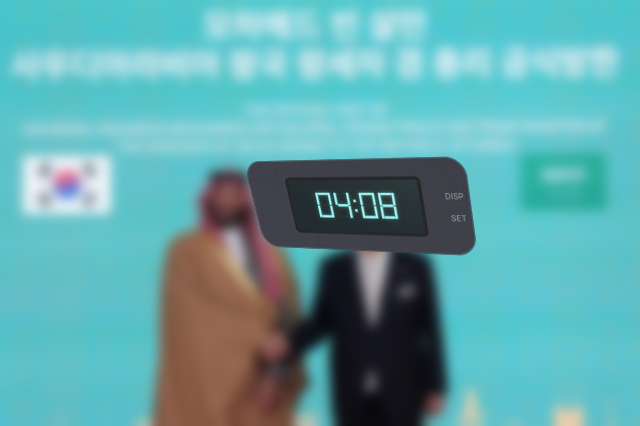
4:08
